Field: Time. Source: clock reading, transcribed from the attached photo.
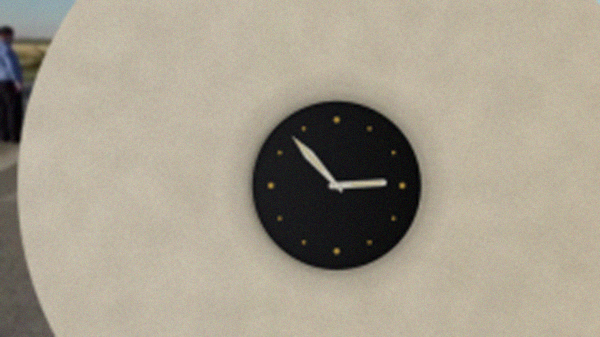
2:53
